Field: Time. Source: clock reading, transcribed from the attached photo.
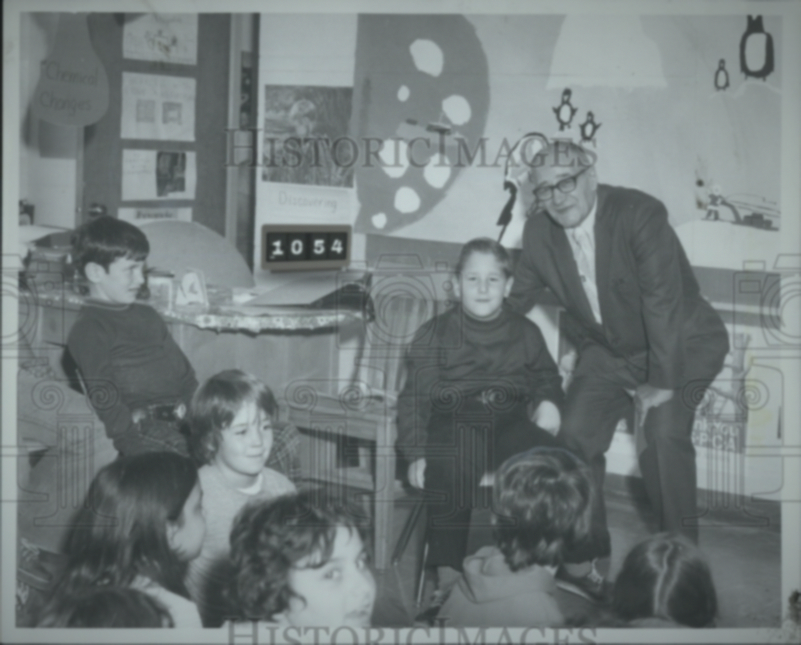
10:54
